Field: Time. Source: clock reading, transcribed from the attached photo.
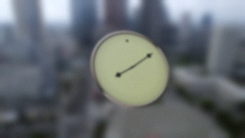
8:10
